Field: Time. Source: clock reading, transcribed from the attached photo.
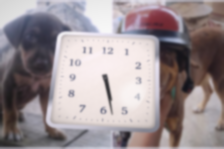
5:28
